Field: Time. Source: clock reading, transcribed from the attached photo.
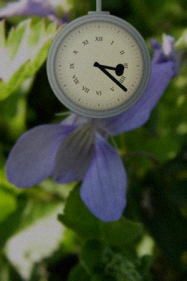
3:22
